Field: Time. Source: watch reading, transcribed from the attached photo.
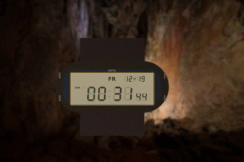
0:31:44
